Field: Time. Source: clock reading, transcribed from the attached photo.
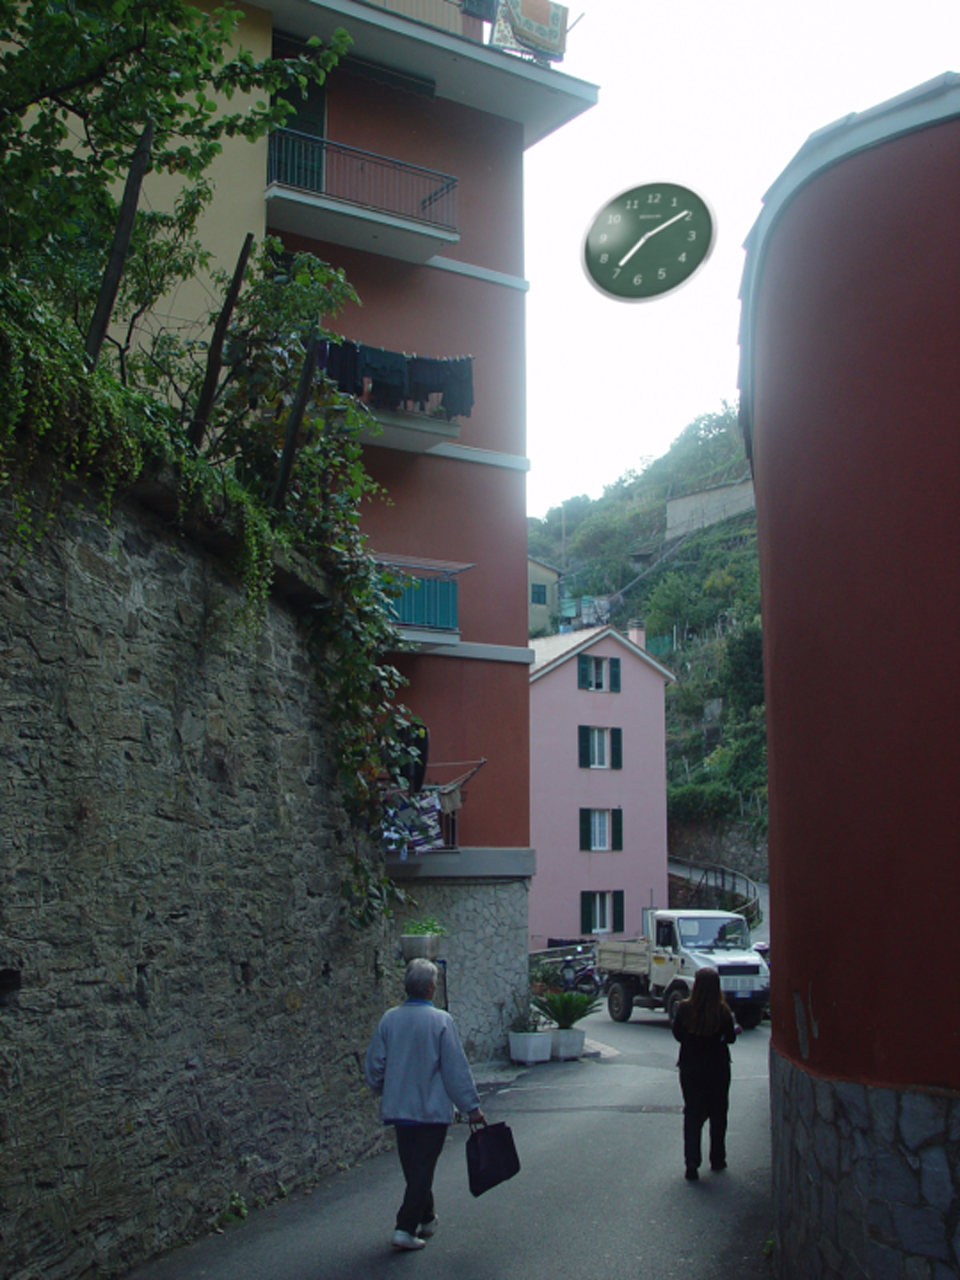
7:09
